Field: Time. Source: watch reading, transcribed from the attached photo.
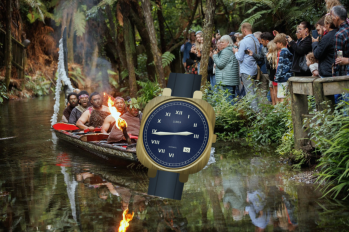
2:44
